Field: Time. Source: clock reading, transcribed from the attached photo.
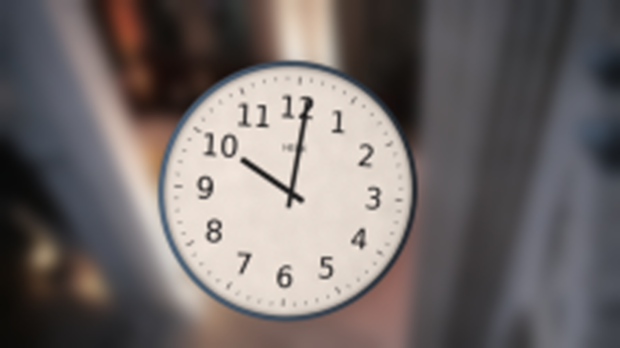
10:01
